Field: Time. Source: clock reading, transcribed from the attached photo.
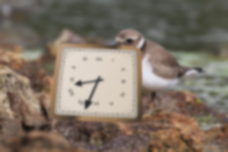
8:33
